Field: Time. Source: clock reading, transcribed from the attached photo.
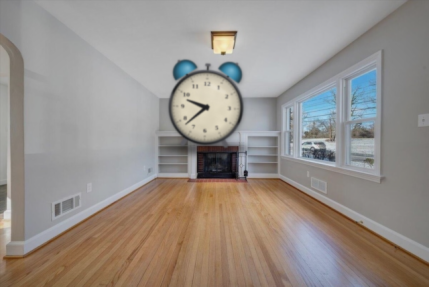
9:38
